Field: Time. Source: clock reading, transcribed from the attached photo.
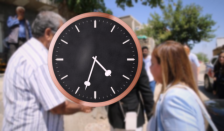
4:33
